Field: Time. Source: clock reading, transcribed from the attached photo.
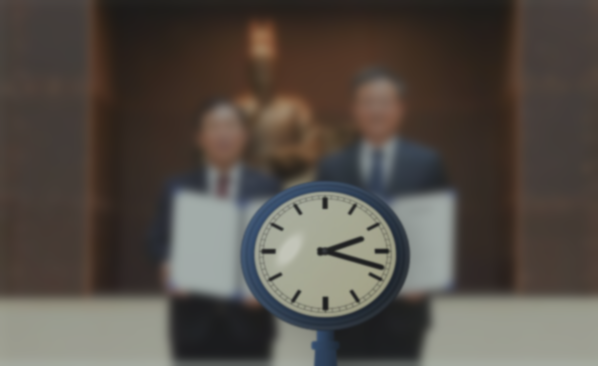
2:18
